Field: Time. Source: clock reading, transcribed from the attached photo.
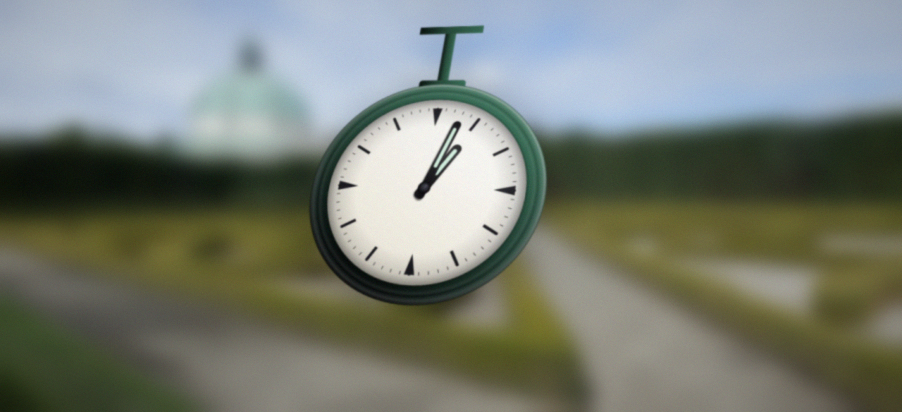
1:03
